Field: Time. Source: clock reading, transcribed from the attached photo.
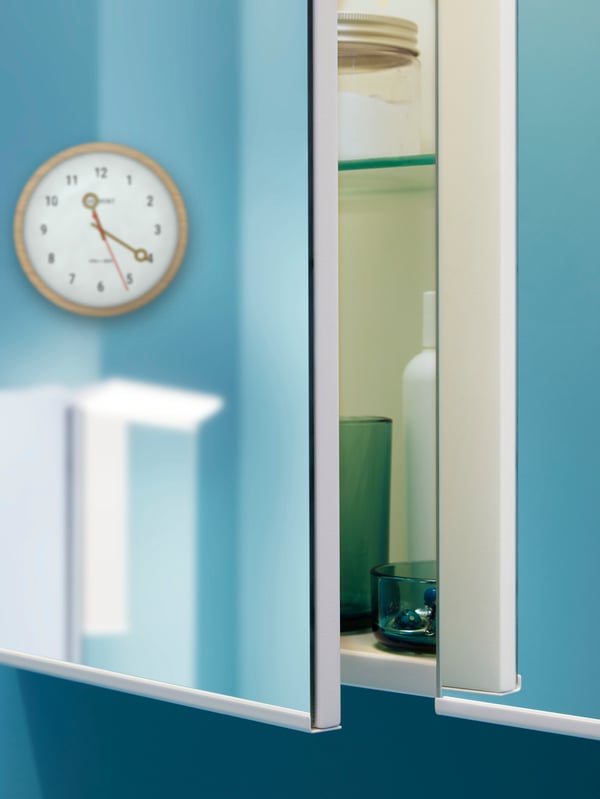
11:20:26
